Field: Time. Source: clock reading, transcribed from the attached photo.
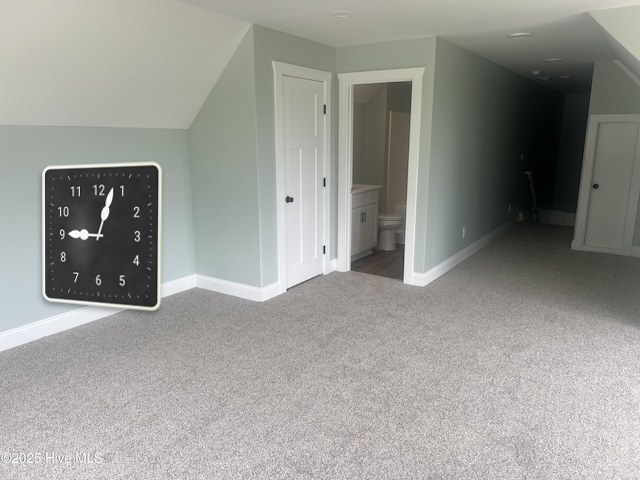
9:03
